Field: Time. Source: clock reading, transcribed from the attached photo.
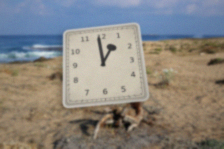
12:59
